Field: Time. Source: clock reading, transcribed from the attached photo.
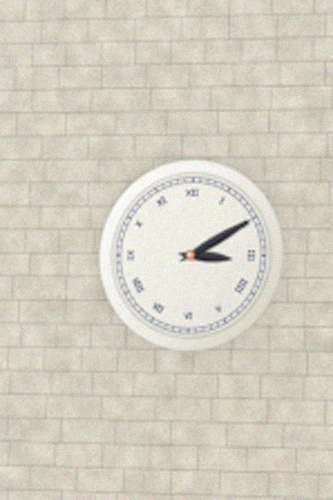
3:10
